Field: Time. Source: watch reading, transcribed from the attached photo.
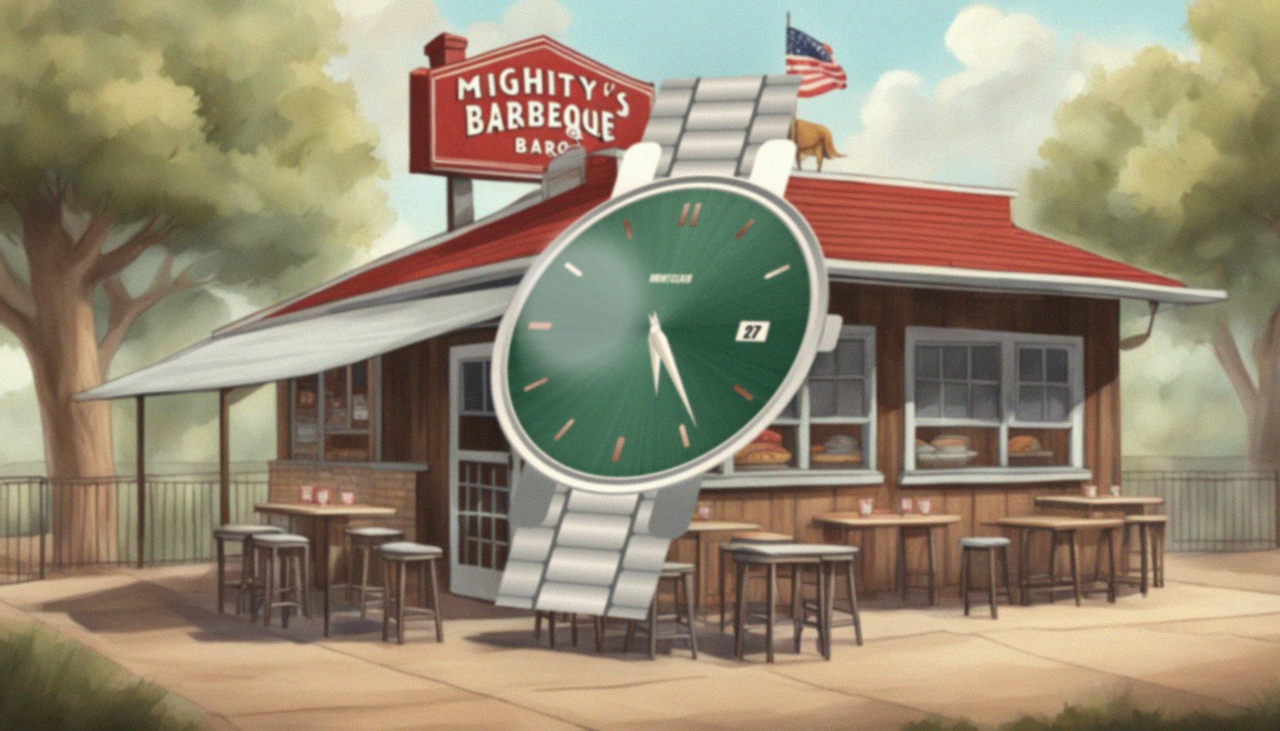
5:24
